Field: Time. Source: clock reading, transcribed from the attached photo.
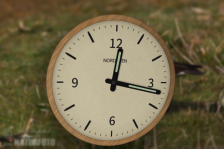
12:17
